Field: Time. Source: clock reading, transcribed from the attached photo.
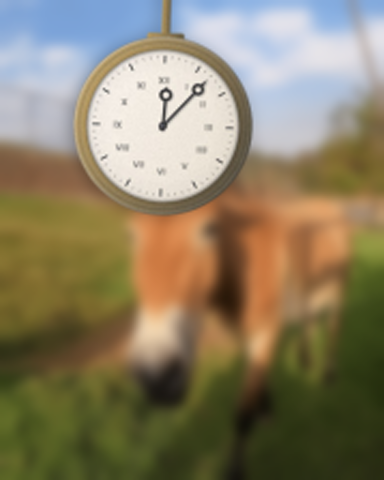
12:07
